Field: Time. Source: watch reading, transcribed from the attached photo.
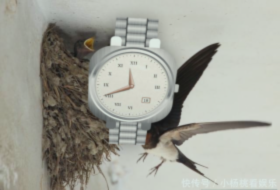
11:41
